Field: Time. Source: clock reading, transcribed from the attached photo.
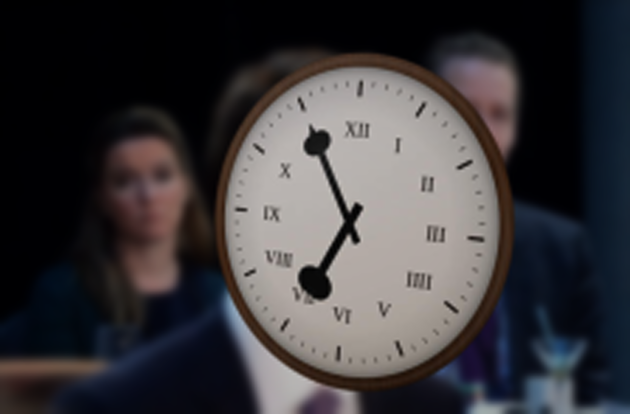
6:55
